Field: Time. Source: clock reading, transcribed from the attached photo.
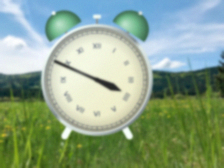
3:49
